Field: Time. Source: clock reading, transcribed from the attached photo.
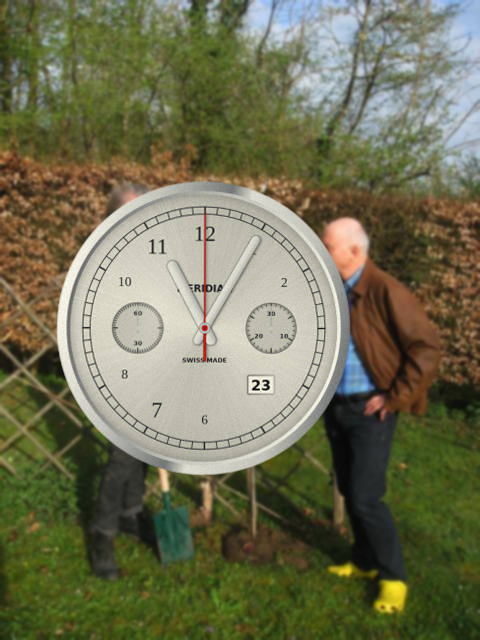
11:05
